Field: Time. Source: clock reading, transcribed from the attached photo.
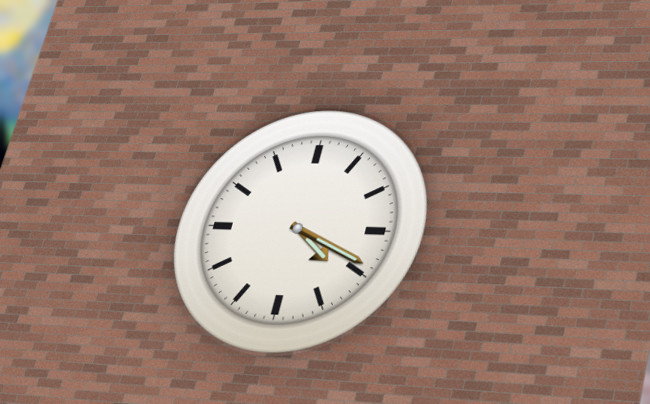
4:19
